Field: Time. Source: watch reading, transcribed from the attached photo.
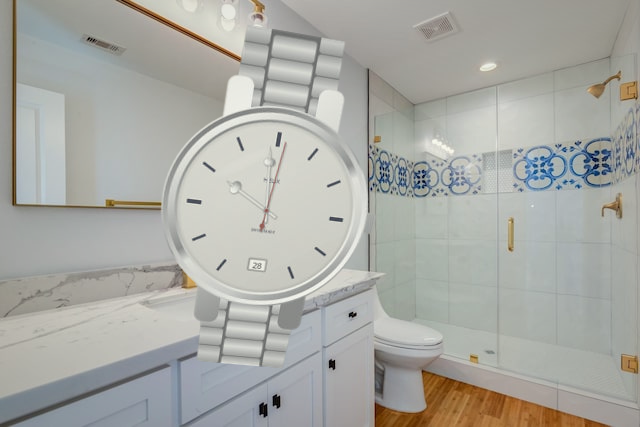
9:59:01
